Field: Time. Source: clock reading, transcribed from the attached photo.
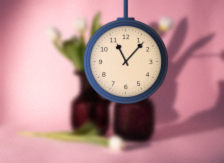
11:07
